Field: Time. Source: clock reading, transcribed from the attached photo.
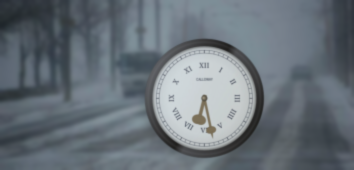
6:28
